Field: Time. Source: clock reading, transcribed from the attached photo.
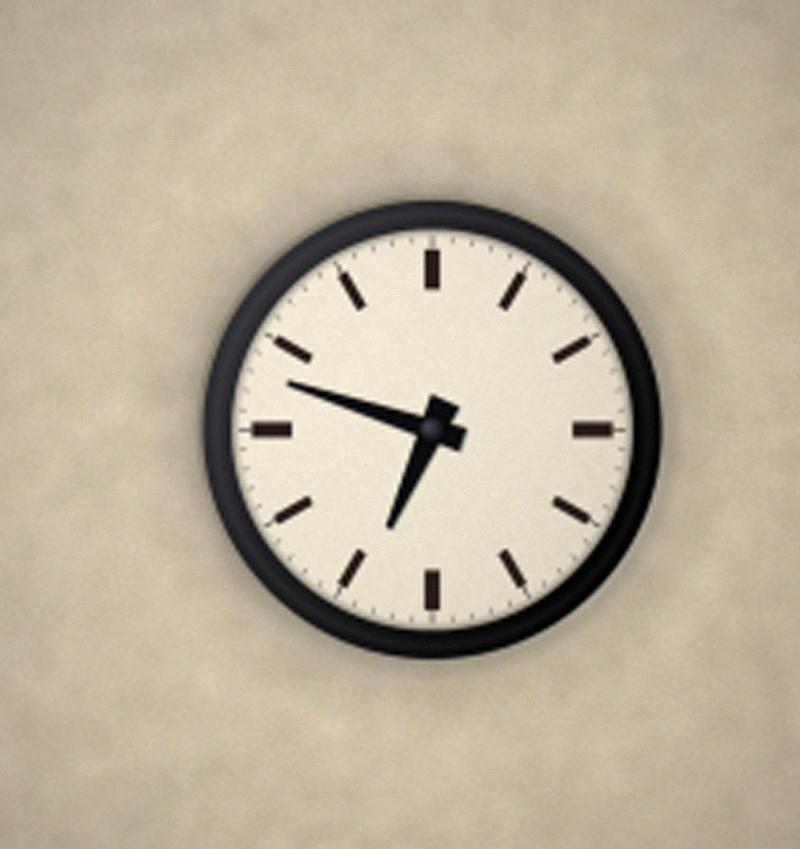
6:48
